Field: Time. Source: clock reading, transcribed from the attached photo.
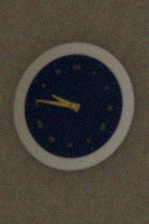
9:46
